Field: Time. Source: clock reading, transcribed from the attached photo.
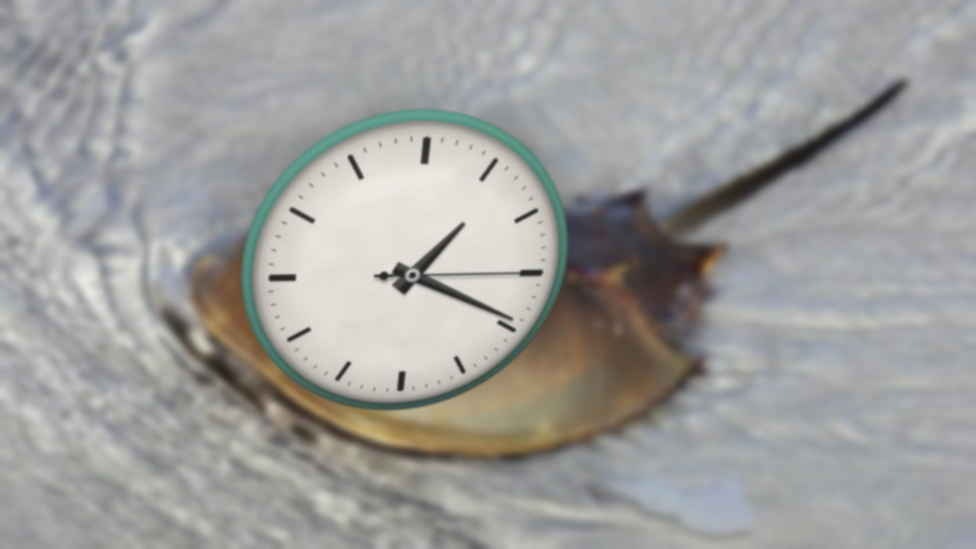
1:19:15
